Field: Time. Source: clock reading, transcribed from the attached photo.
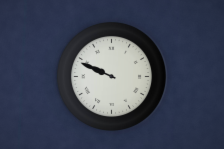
9:49
